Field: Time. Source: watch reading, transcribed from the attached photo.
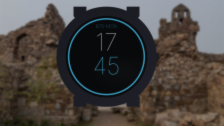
17:45
